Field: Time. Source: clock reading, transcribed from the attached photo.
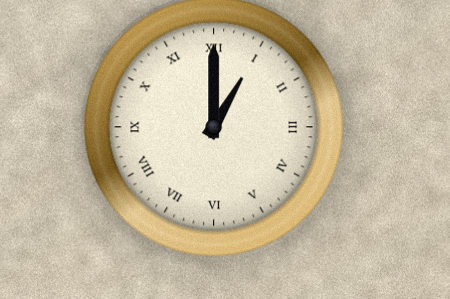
1:00
